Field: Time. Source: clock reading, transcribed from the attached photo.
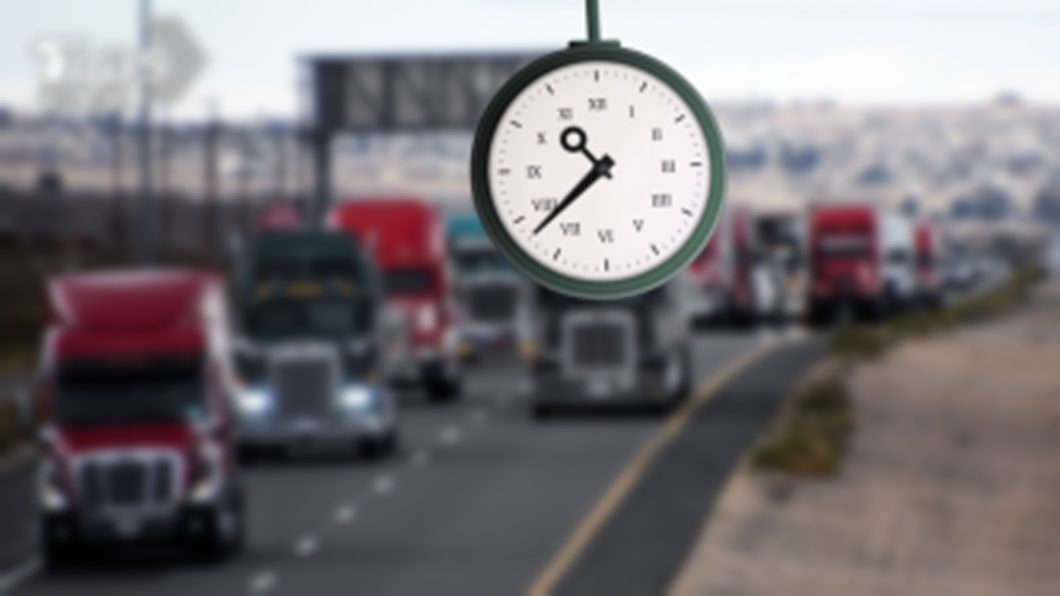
10:38
